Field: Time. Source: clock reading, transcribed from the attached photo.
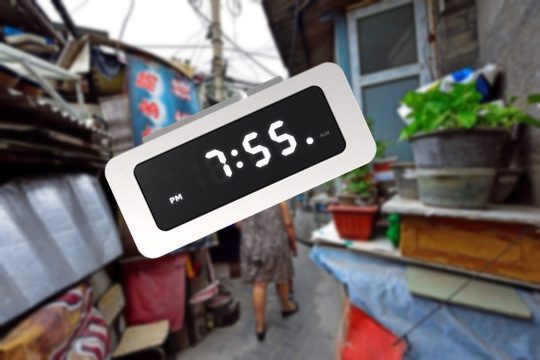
7:55
